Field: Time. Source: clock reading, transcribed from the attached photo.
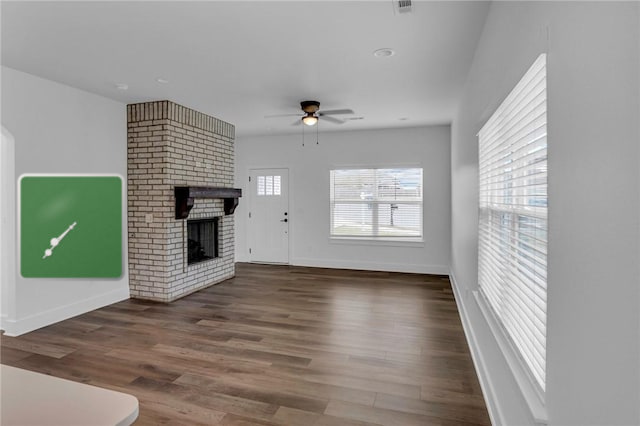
7:37
